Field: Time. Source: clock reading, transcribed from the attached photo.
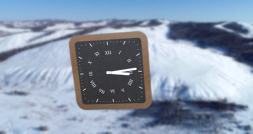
3:14
